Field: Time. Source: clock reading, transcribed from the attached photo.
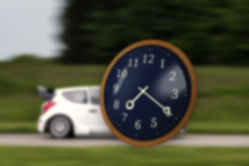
7:20
